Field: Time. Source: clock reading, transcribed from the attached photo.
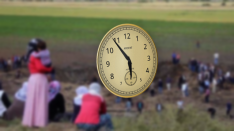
5:54
